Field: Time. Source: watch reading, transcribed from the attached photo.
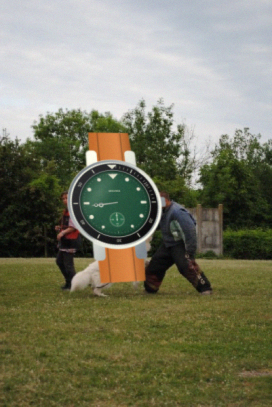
8:44
